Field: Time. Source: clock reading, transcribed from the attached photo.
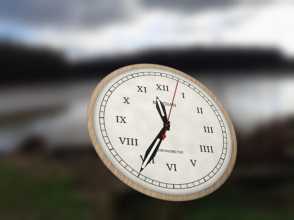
11:35:03
